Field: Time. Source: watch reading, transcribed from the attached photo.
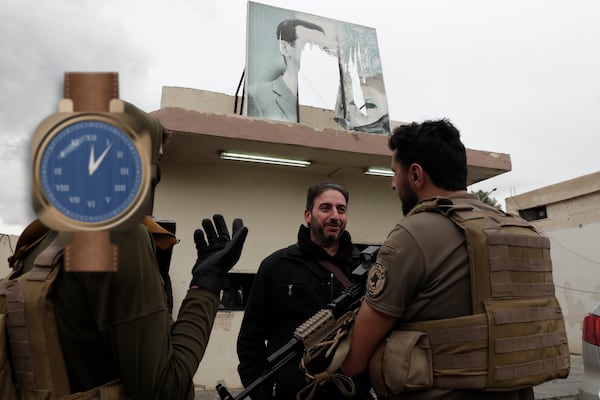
12:06
